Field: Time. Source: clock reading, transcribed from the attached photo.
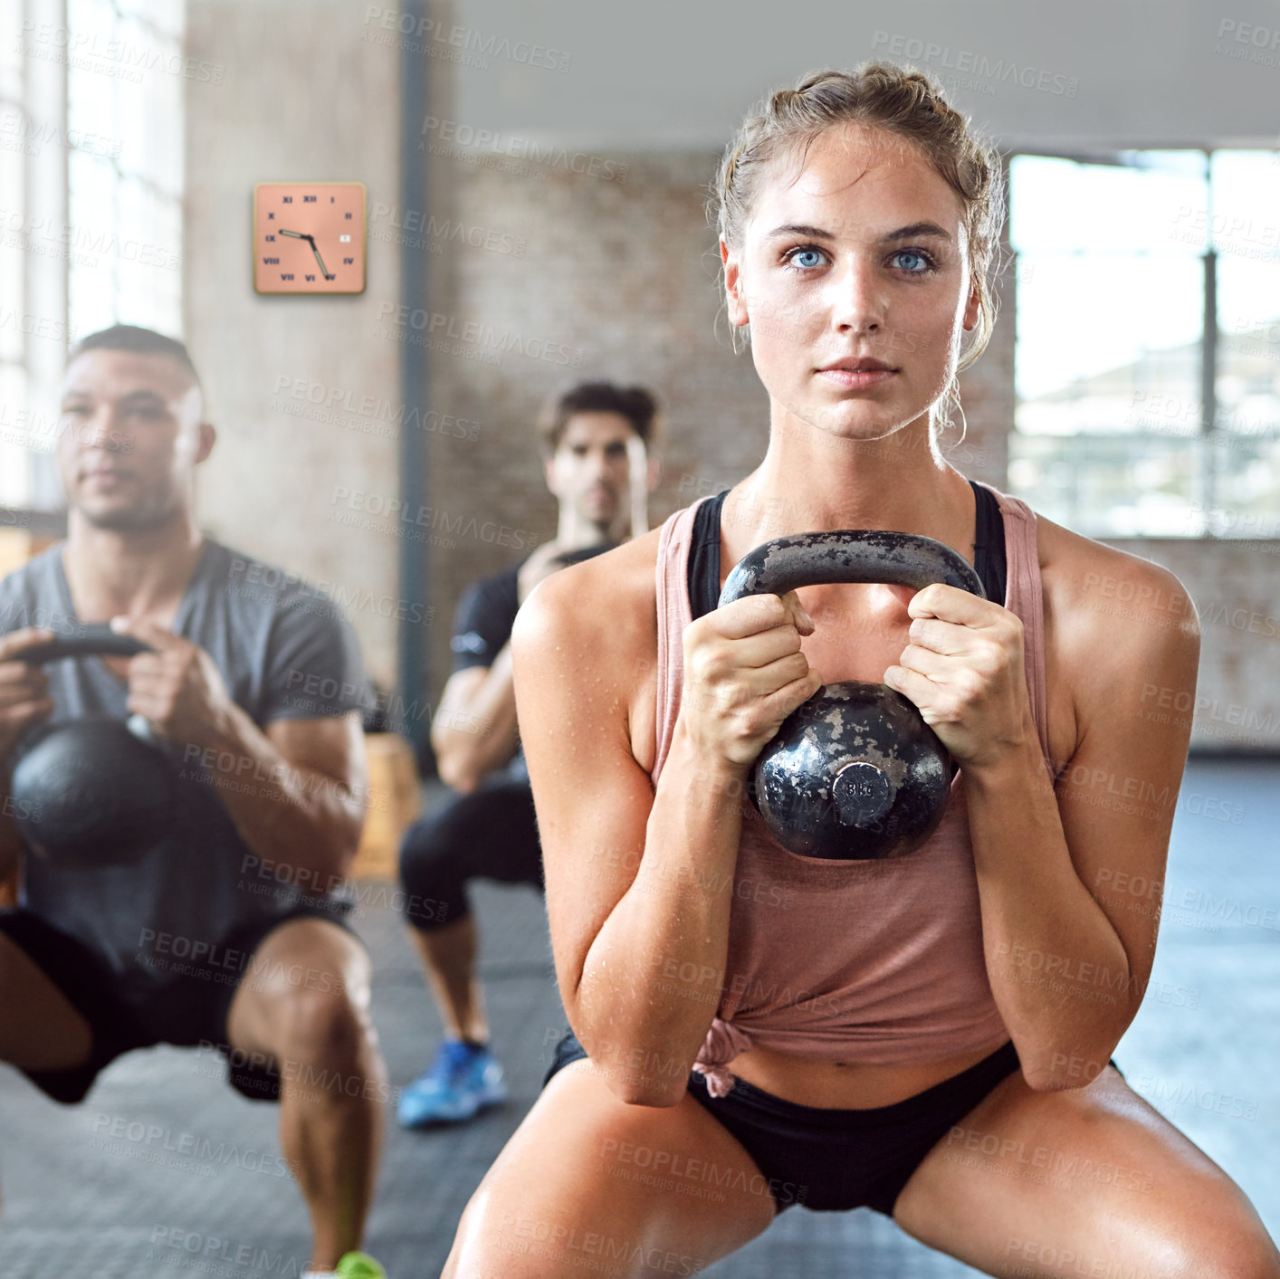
9:26
